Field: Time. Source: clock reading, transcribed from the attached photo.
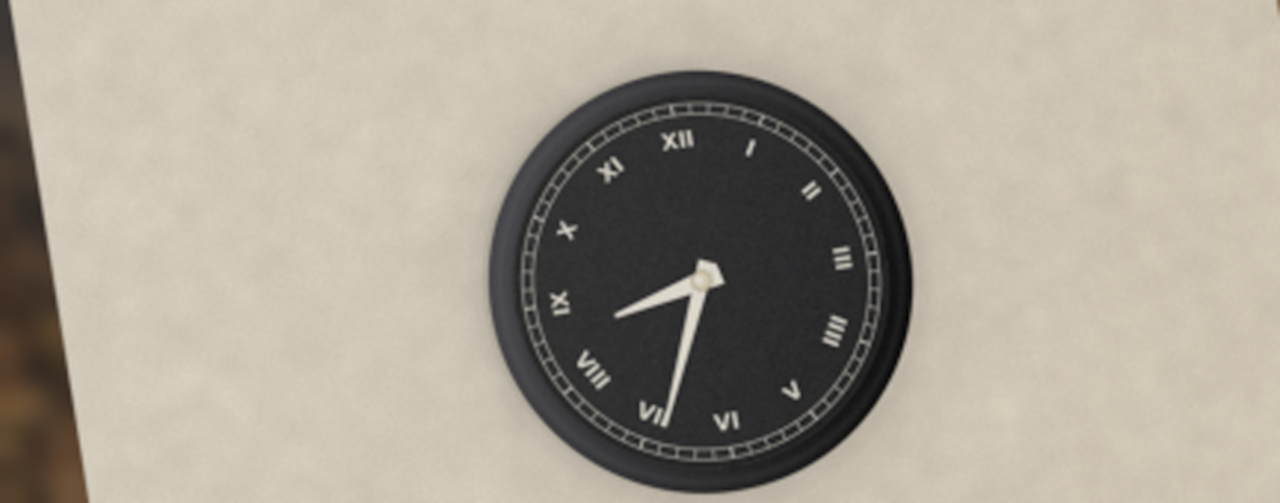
8:34
